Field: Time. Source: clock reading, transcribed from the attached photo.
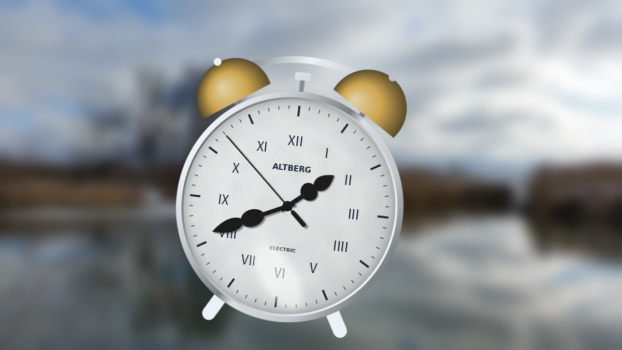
1:40:52
